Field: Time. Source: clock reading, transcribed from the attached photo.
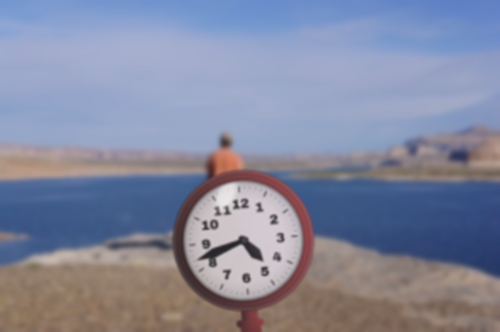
4:42
